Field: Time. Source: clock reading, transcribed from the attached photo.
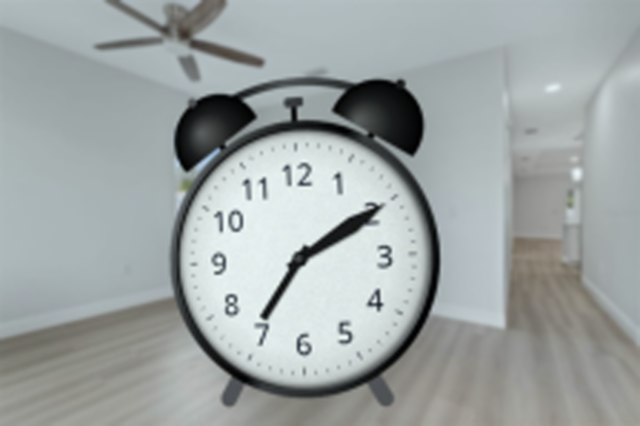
7:10
